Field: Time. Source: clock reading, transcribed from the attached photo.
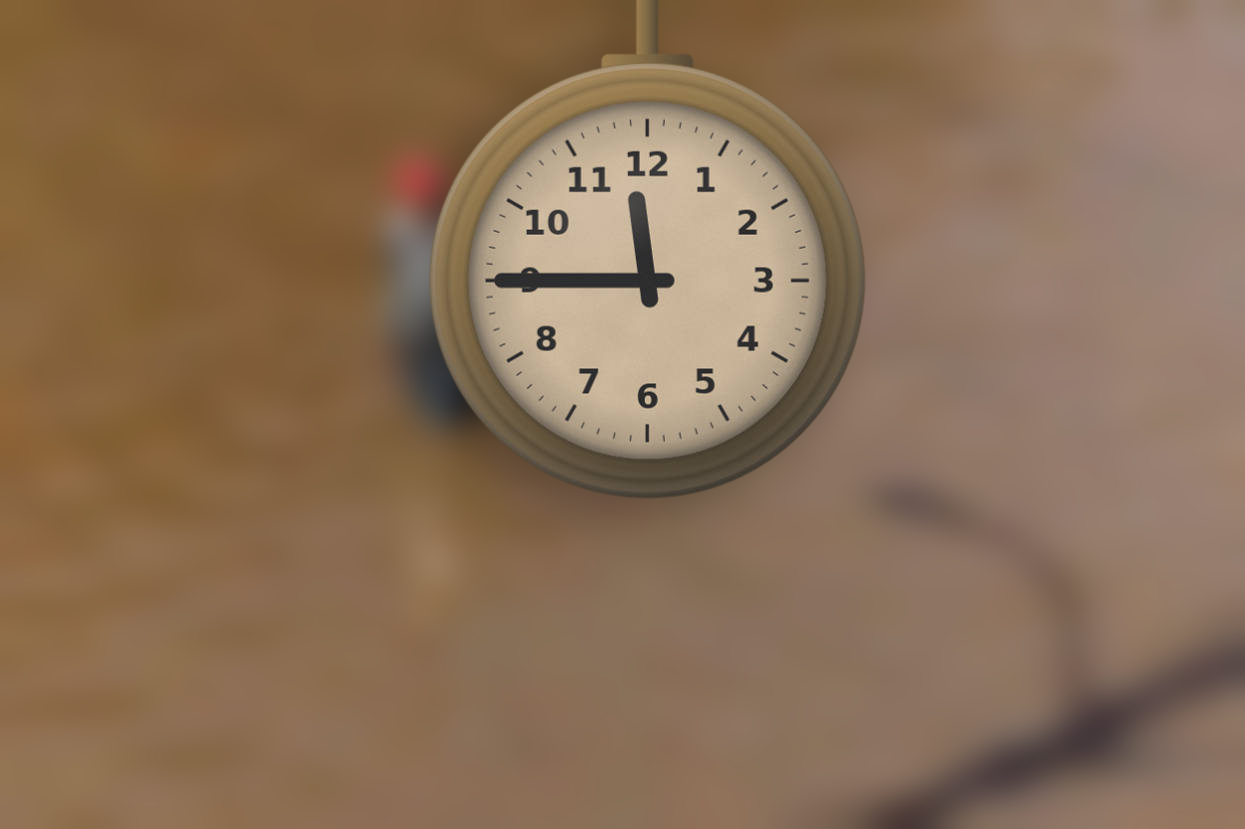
11:45
